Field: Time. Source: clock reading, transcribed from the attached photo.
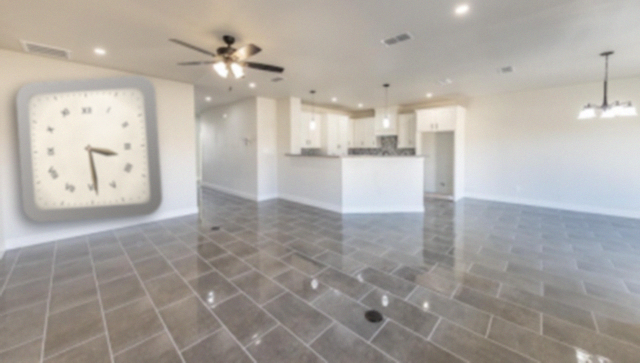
3:29
